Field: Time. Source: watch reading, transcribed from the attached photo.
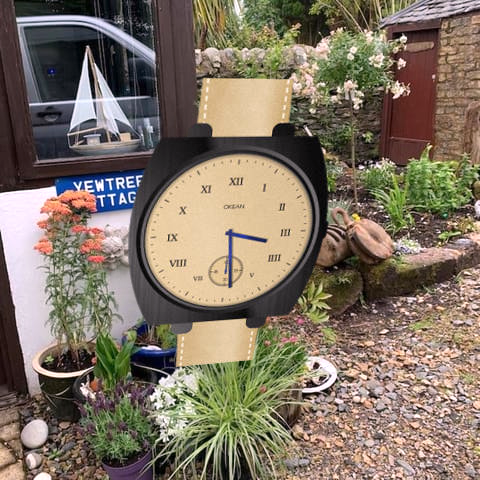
3:29
